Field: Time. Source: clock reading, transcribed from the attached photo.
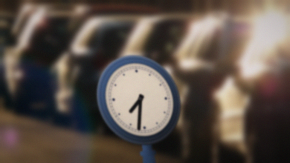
7:32
